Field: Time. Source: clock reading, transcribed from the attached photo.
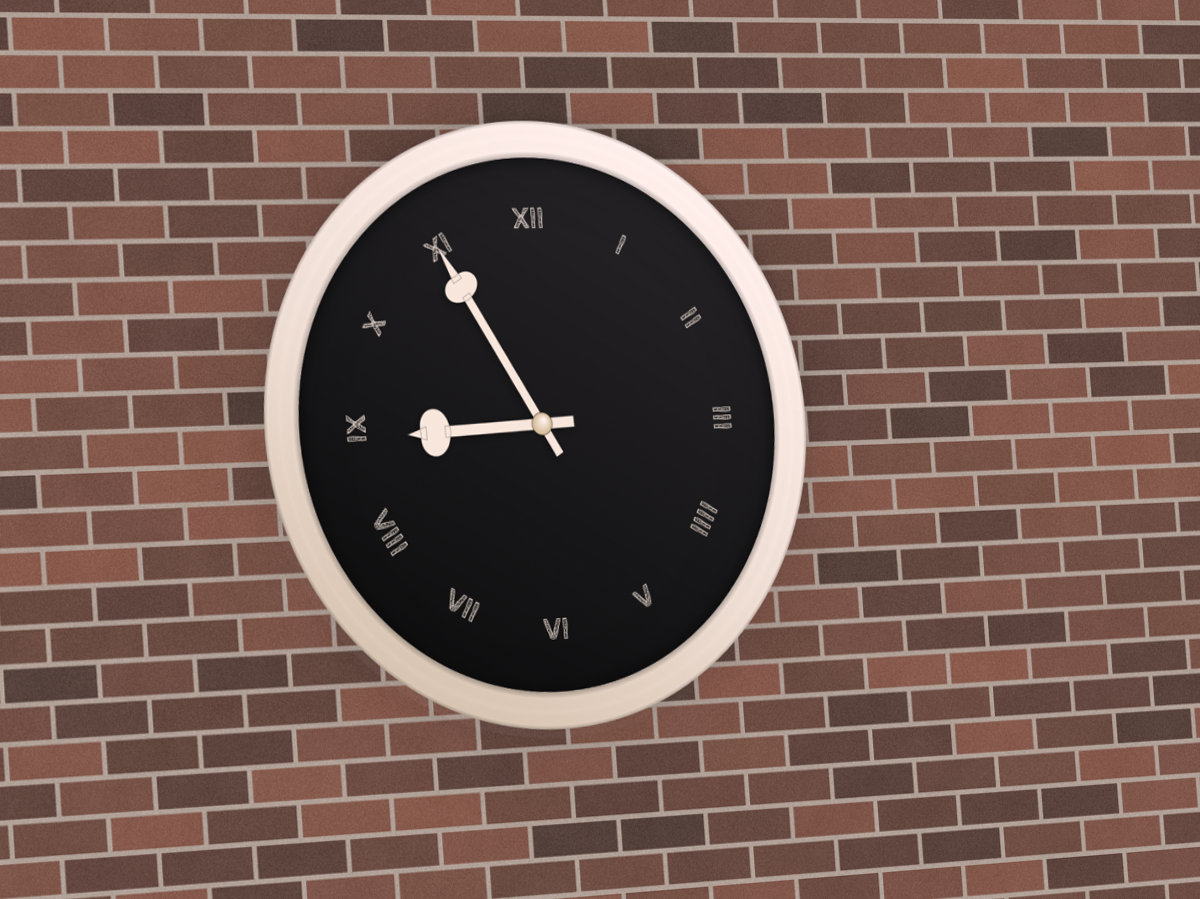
8:55
